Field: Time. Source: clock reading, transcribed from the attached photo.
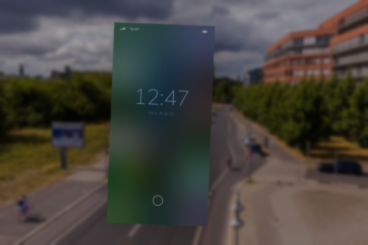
12:47
